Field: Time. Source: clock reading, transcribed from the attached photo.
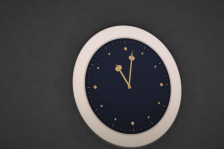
11:02
